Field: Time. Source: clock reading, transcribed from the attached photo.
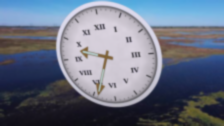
9:34
